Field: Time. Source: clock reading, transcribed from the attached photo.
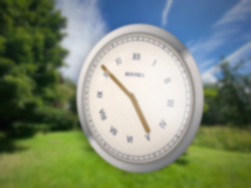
4:51
